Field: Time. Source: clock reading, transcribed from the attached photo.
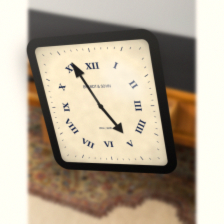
4:56
